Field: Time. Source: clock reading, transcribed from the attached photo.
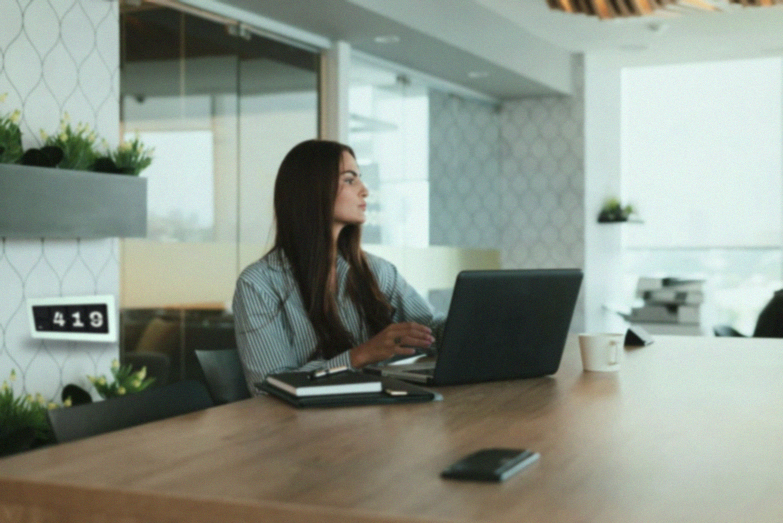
4:19
